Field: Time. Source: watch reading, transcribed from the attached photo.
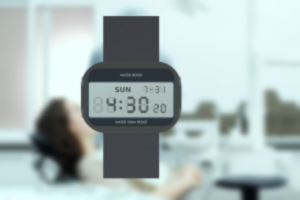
4:30:20
